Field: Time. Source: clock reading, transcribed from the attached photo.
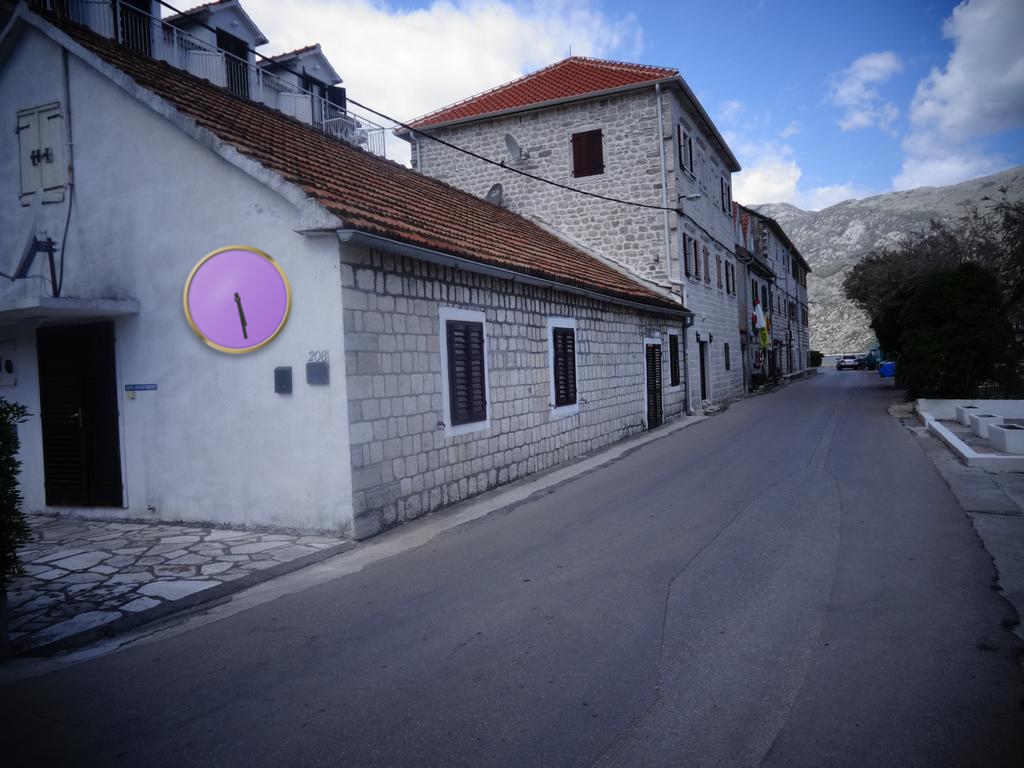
5:28
